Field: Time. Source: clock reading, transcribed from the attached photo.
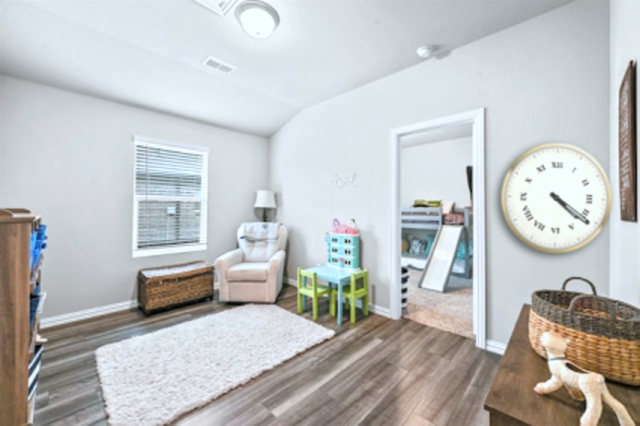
4:21
